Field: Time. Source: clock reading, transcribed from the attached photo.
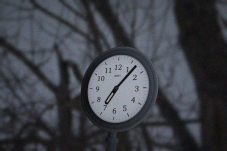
7:07
